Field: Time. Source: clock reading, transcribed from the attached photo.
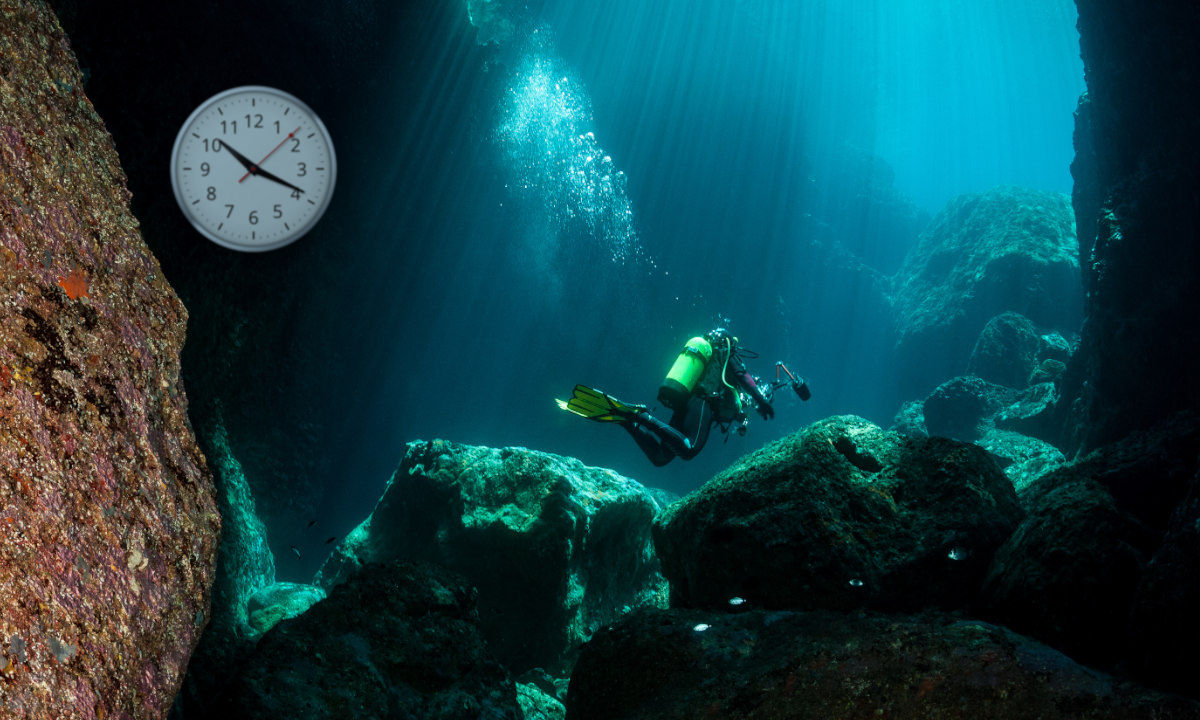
10:19:08
